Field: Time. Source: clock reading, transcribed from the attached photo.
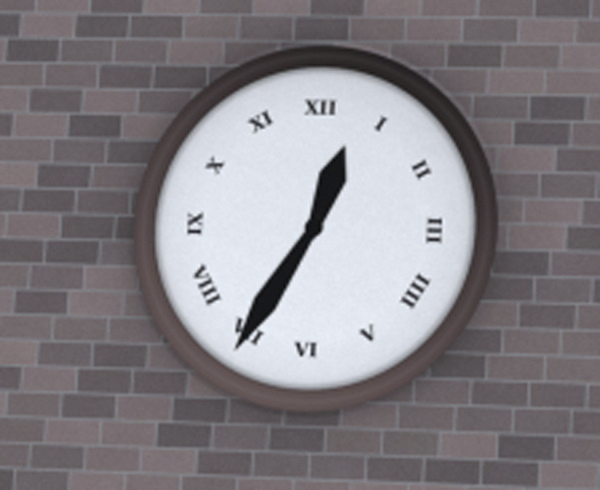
12:35
